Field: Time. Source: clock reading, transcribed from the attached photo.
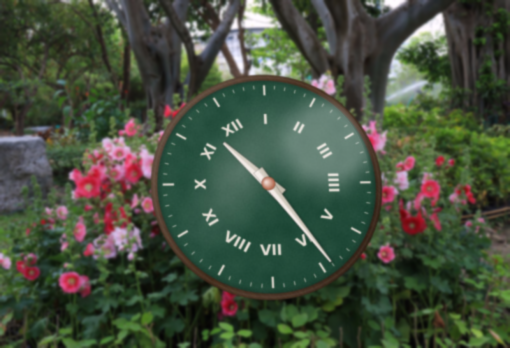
11:29
